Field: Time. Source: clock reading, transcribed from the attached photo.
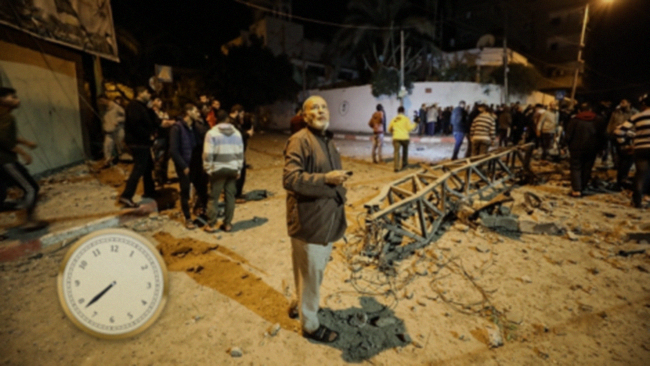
7:38
